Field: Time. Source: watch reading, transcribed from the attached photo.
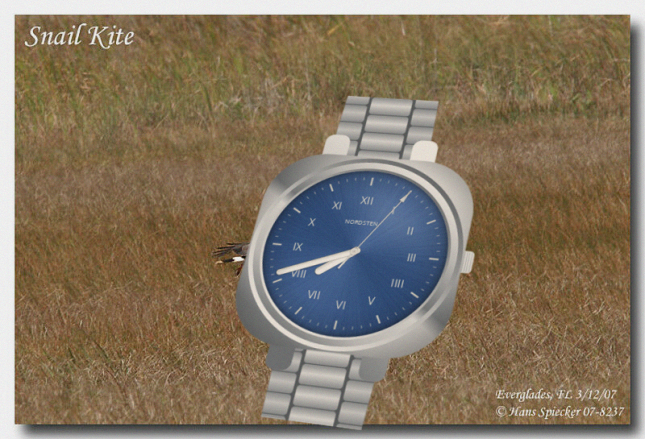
7:41:05
